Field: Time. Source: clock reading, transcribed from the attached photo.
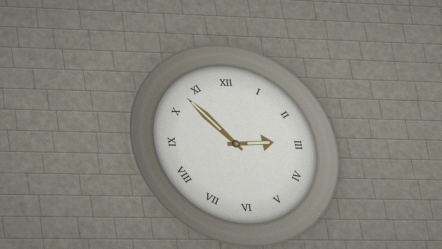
2:53
